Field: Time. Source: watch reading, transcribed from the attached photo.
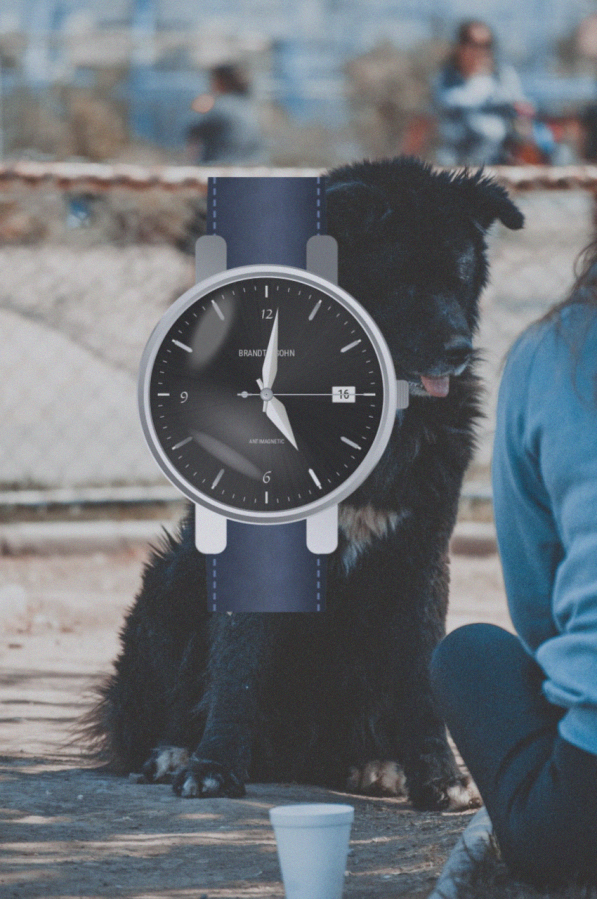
5:01:15
